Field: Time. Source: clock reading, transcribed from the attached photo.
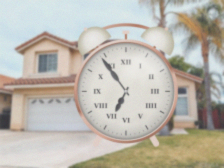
6:54
